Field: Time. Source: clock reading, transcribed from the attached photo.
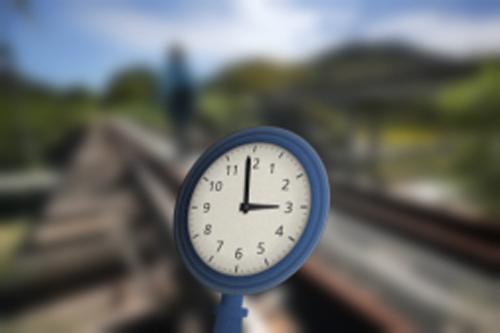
2:59
